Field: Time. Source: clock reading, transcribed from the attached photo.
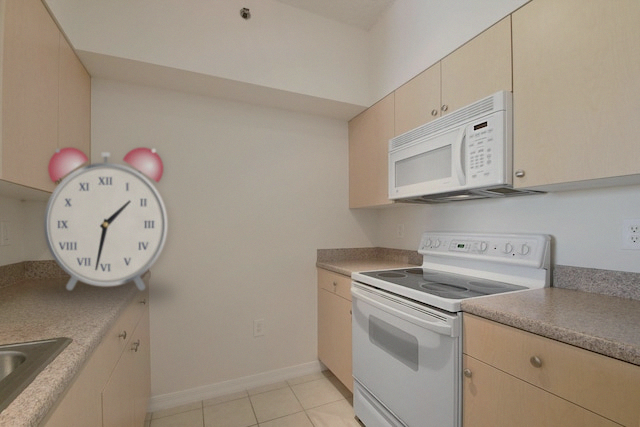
1:32
